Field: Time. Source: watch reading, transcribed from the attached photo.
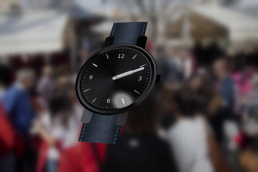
2:11
